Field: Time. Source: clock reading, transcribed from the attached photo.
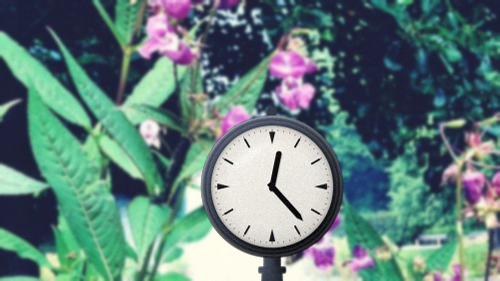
12:23
